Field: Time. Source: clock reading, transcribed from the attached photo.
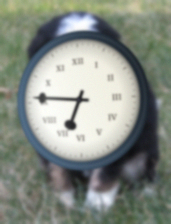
6:46
